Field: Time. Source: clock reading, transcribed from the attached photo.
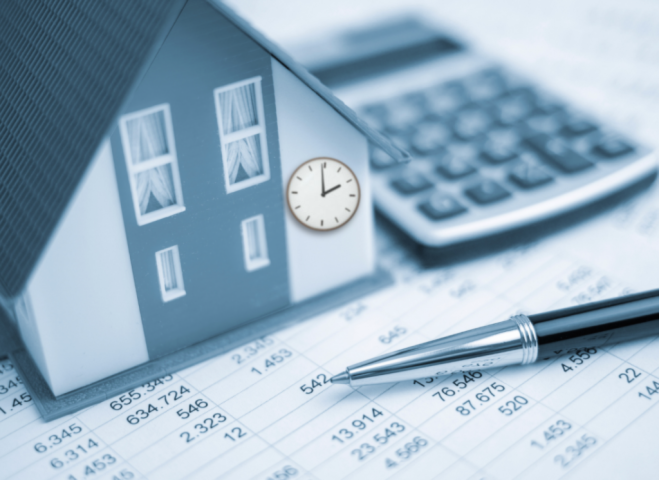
1:59
